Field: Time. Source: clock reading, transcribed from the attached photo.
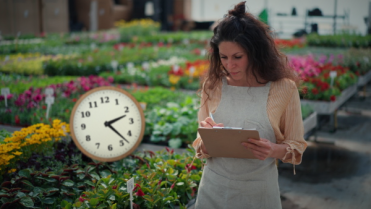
2:23
